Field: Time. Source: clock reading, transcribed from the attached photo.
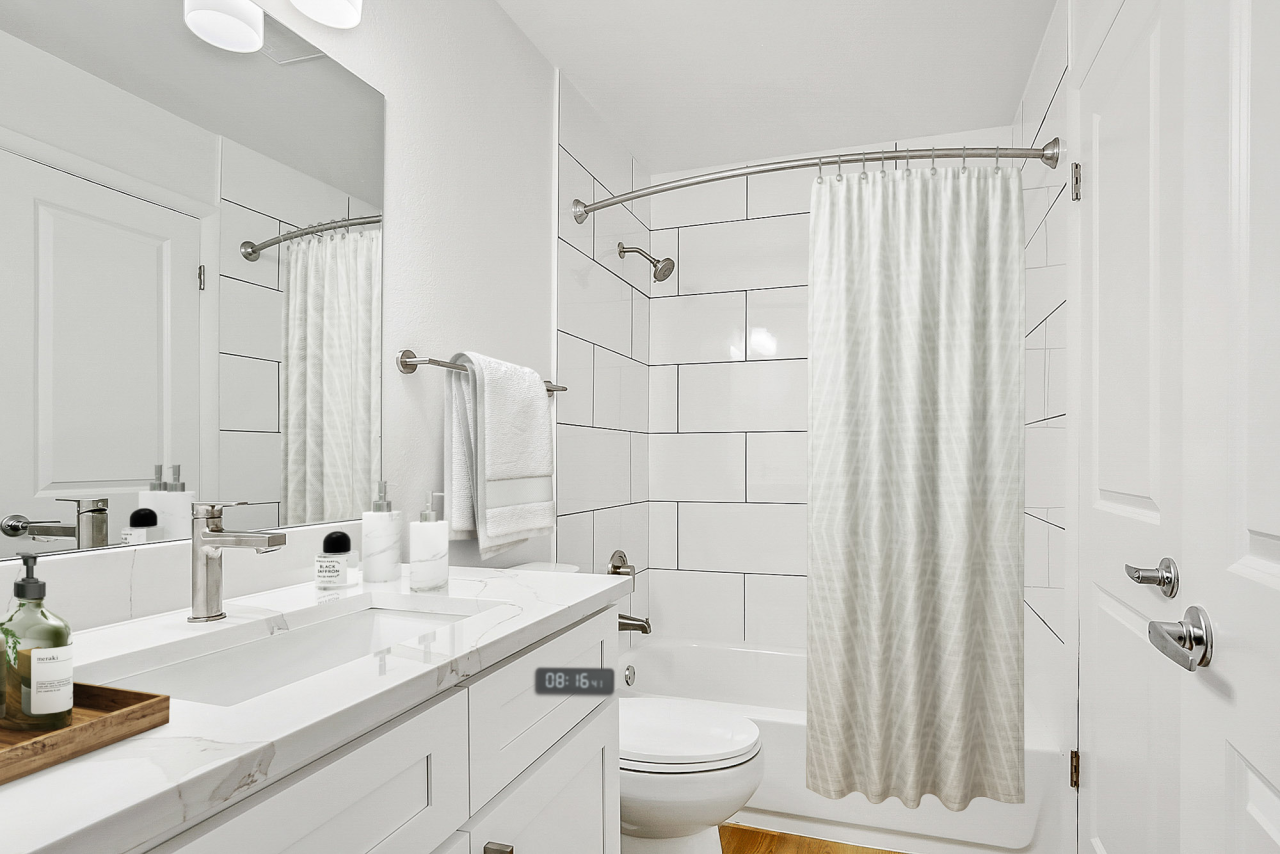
8:16
